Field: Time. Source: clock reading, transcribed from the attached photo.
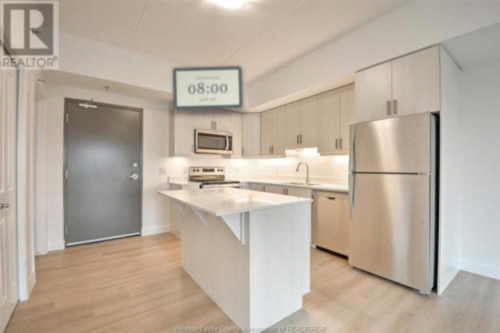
8:00
